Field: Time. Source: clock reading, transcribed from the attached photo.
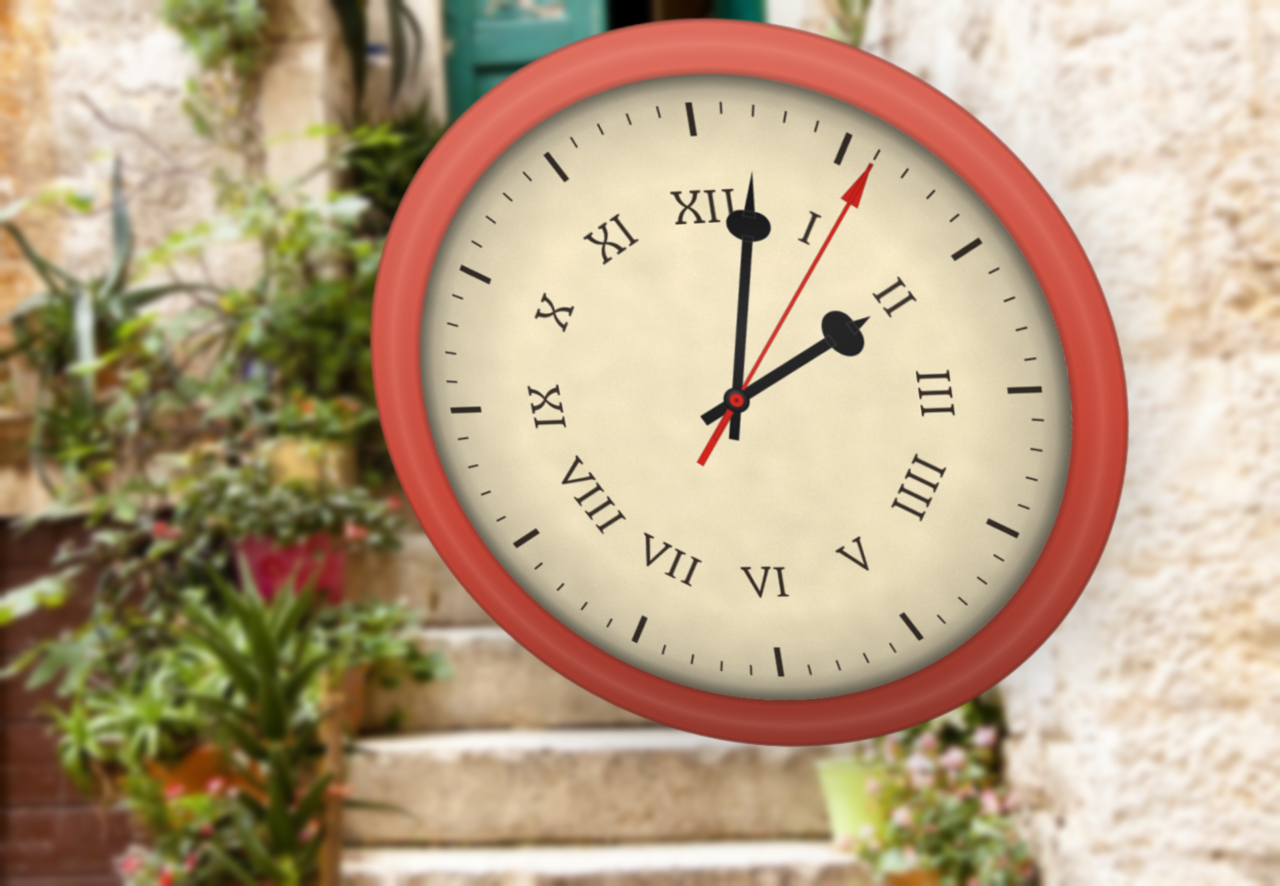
2:02:06
